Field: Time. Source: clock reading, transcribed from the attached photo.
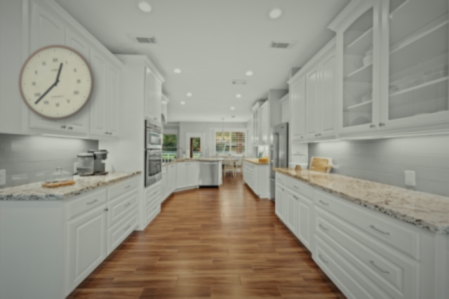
12:38
